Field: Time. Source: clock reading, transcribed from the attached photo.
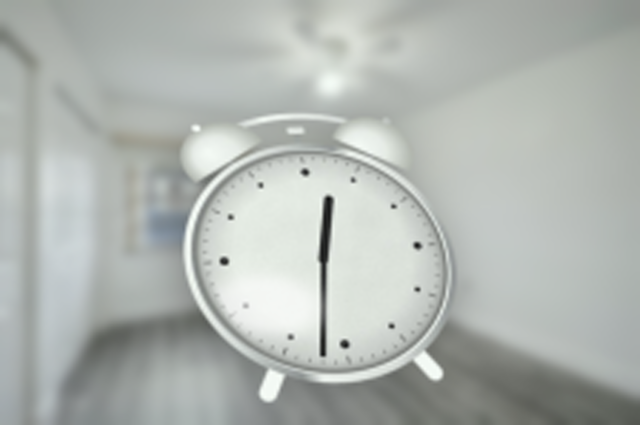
12:32
